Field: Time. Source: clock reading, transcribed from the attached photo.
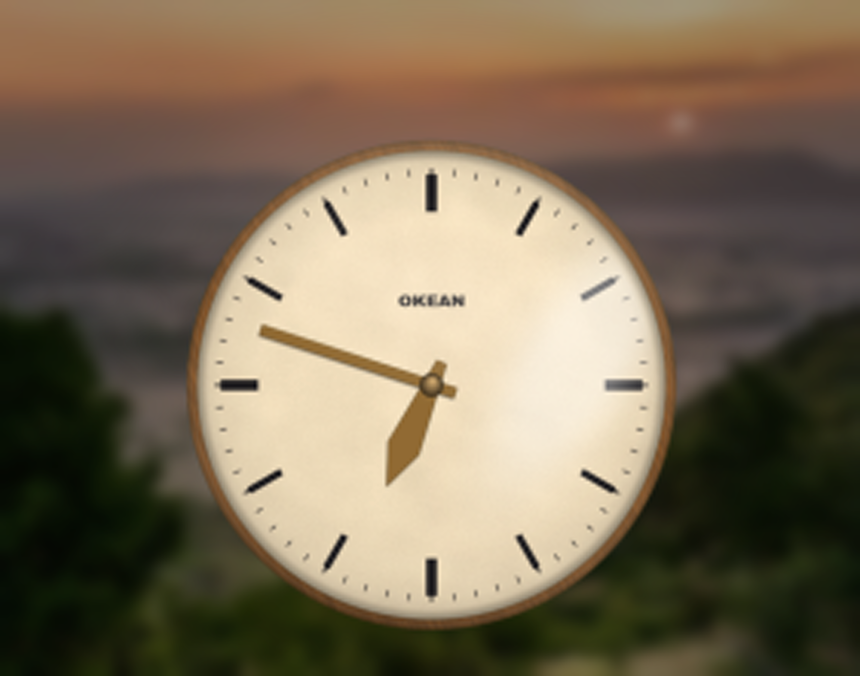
6:48
